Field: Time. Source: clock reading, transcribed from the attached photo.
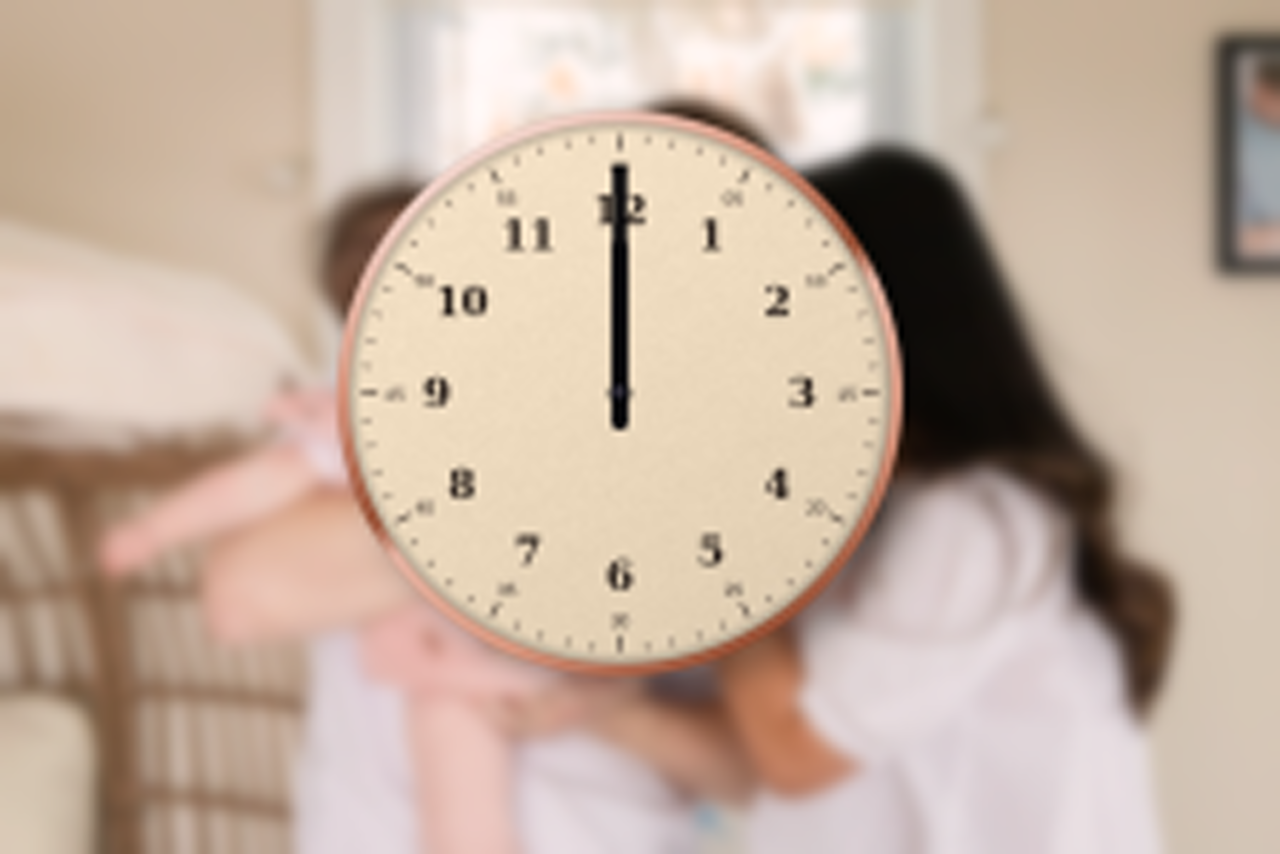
12:00
